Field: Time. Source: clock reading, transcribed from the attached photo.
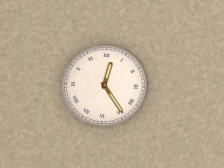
12:24
